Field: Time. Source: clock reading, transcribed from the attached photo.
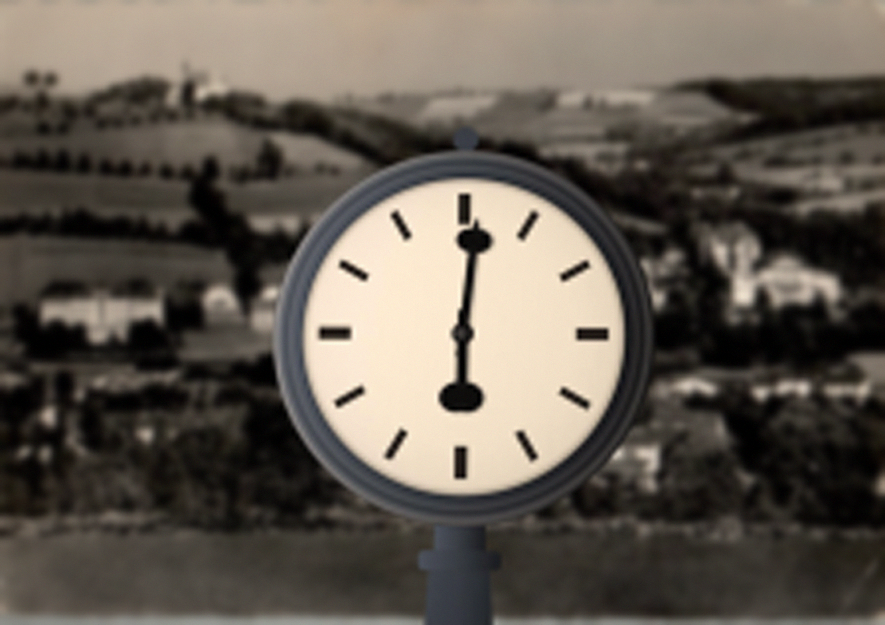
6:01
